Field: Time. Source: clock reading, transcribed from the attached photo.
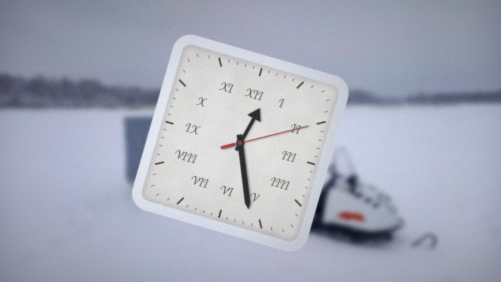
12:26:10
